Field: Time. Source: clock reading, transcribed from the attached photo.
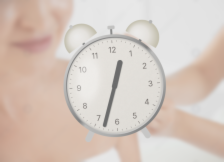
12:33
